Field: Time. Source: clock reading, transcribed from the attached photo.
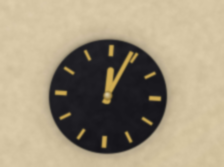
12:04
